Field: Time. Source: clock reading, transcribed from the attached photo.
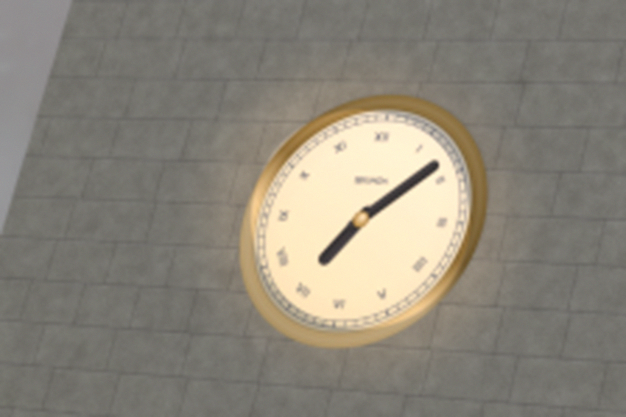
7:08
